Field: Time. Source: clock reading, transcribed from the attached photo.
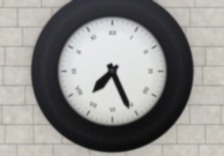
7:26
